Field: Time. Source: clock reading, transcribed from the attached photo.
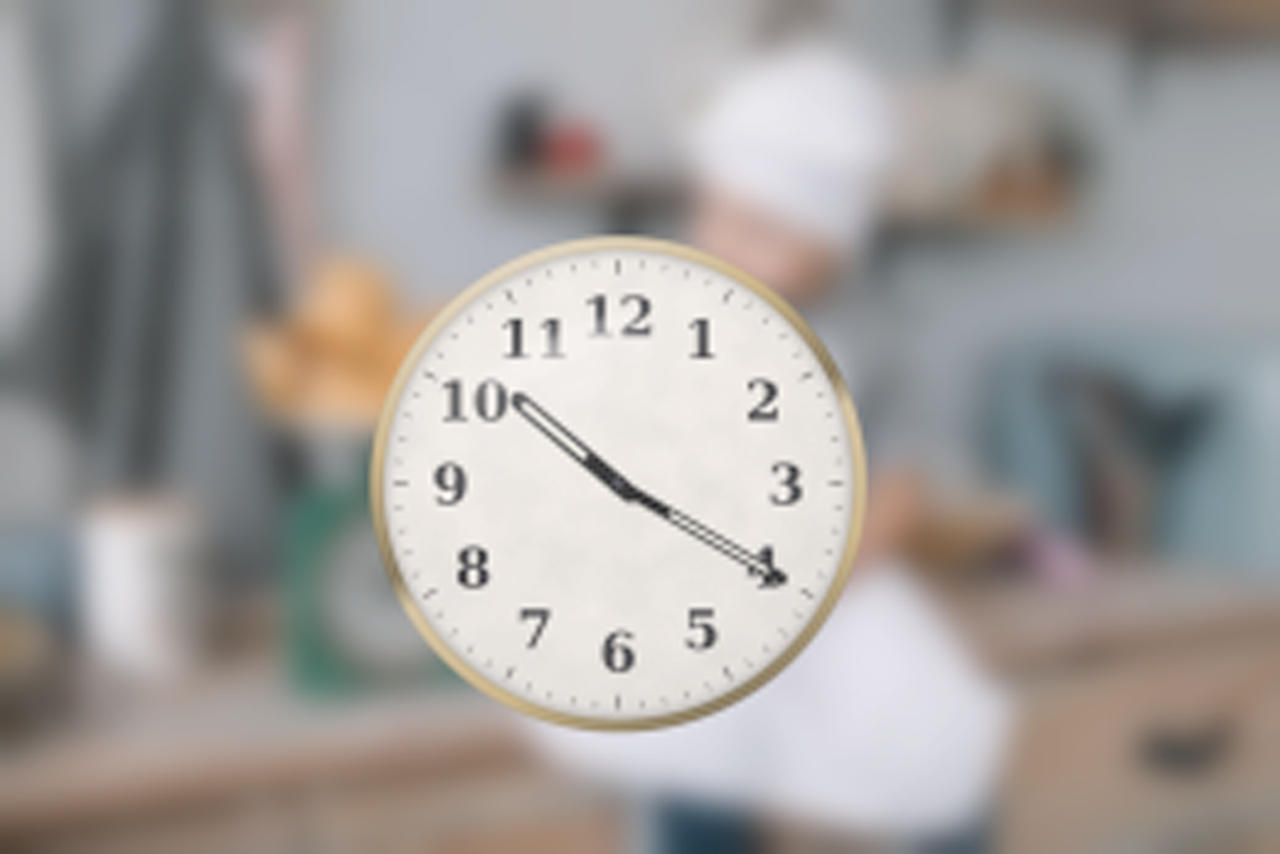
10:20
